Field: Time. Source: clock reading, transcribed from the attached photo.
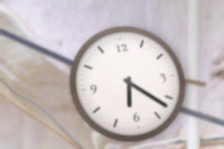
6:22
